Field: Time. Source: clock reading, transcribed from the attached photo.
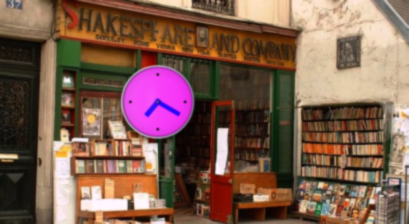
7:20
